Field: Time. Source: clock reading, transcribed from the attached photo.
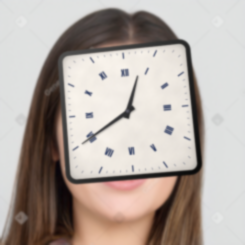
12:40
